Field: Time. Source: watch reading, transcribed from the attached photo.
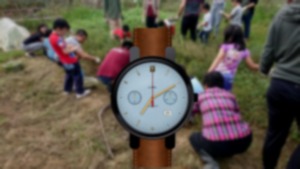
7:10
